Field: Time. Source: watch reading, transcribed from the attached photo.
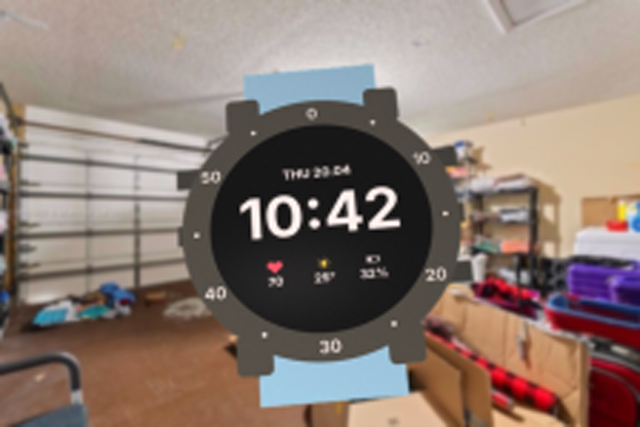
10:42
